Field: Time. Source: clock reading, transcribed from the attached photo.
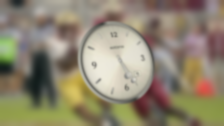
5:26
